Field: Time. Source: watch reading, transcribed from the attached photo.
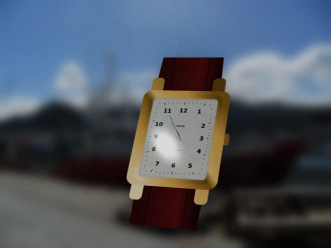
10:55
